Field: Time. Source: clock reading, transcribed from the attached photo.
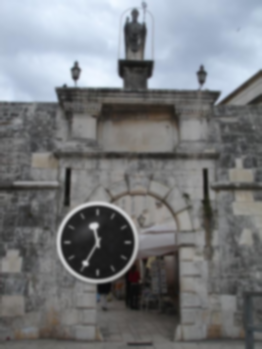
11:35
